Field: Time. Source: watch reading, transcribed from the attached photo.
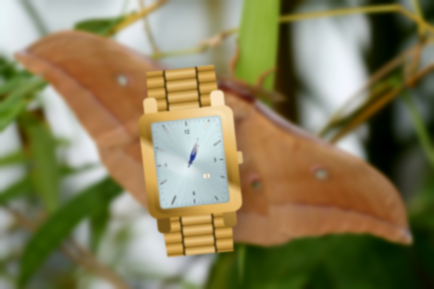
1:04
